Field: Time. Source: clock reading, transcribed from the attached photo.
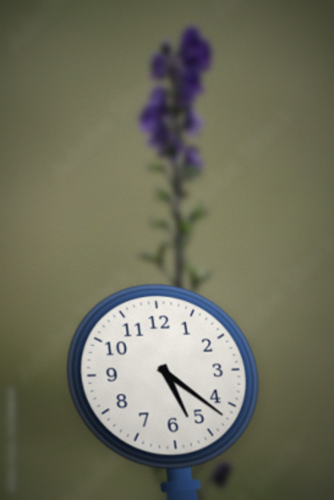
5:22
